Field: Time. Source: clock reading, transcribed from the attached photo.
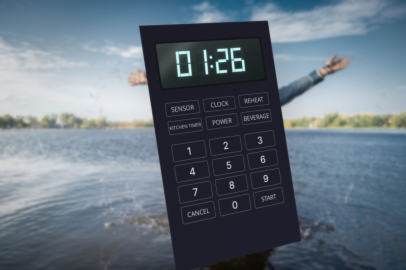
1:26
